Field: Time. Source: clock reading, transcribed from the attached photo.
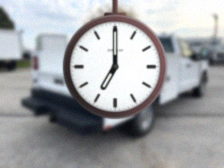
7:00
